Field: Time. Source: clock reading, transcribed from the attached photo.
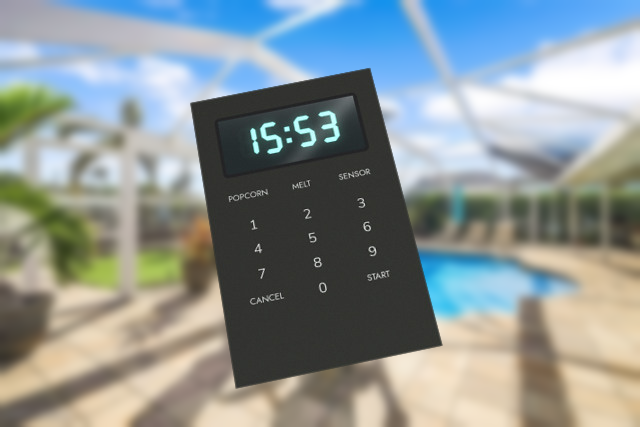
15:53
